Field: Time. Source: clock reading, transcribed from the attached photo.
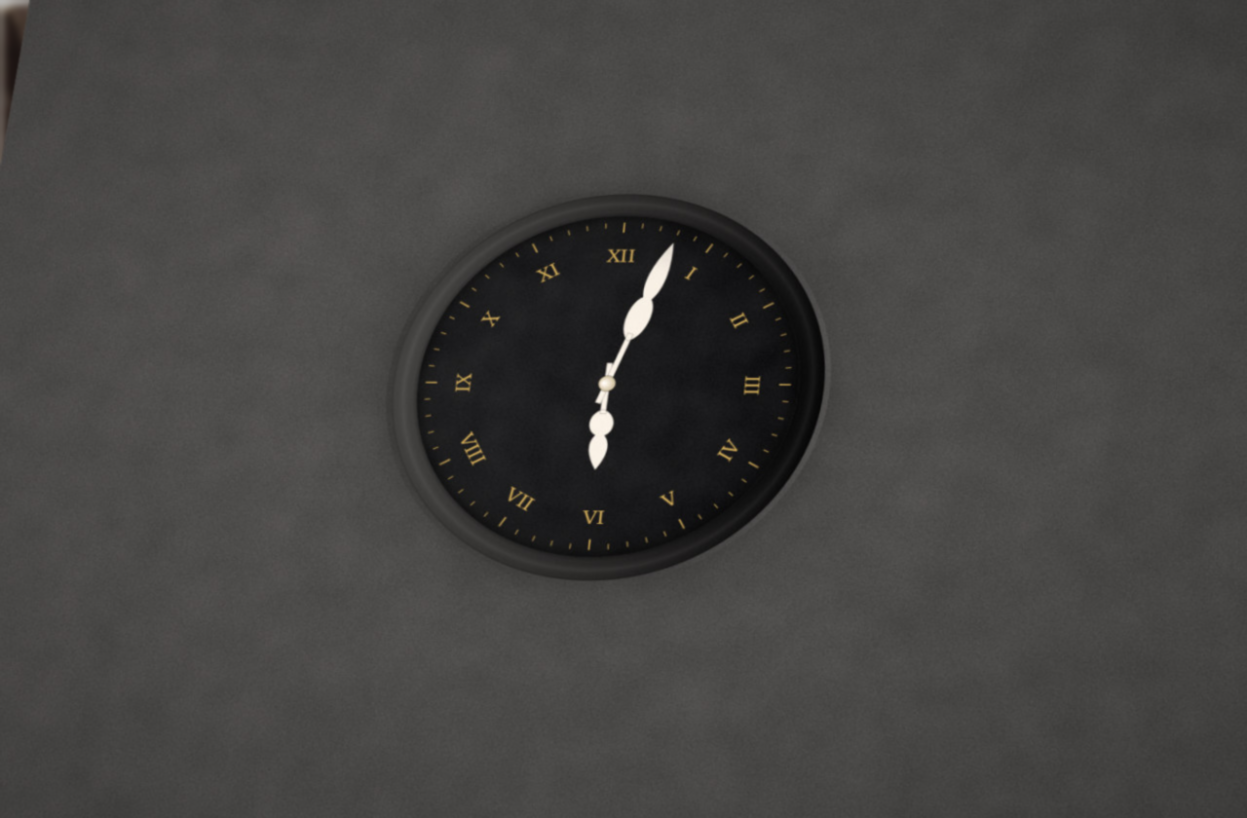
6:03
